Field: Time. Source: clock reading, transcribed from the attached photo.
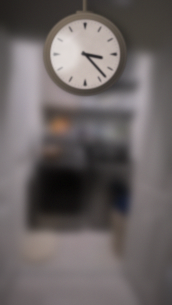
3:23
